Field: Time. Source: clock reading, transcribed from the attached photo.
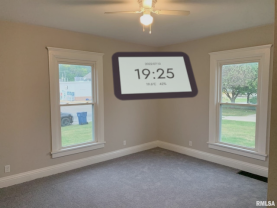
19:25
